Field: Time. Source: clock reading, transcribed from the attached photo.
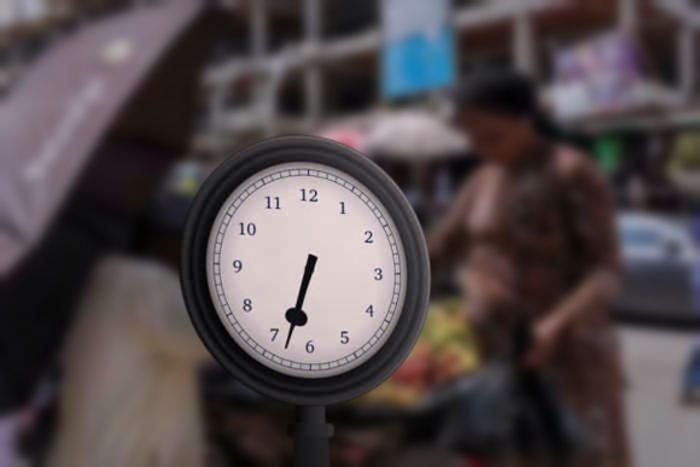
6:33
